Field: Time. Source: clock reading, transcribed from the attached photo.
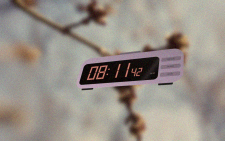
8:11:42
